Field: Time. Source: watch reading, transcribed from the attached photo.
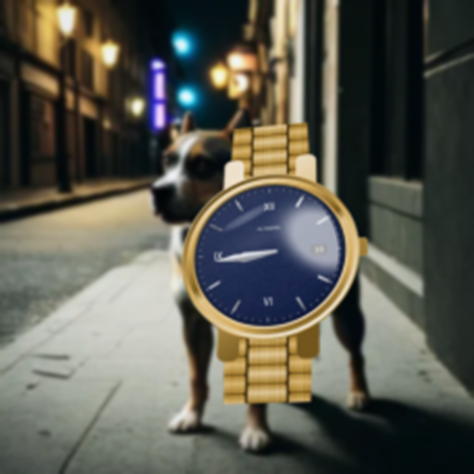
8:44
